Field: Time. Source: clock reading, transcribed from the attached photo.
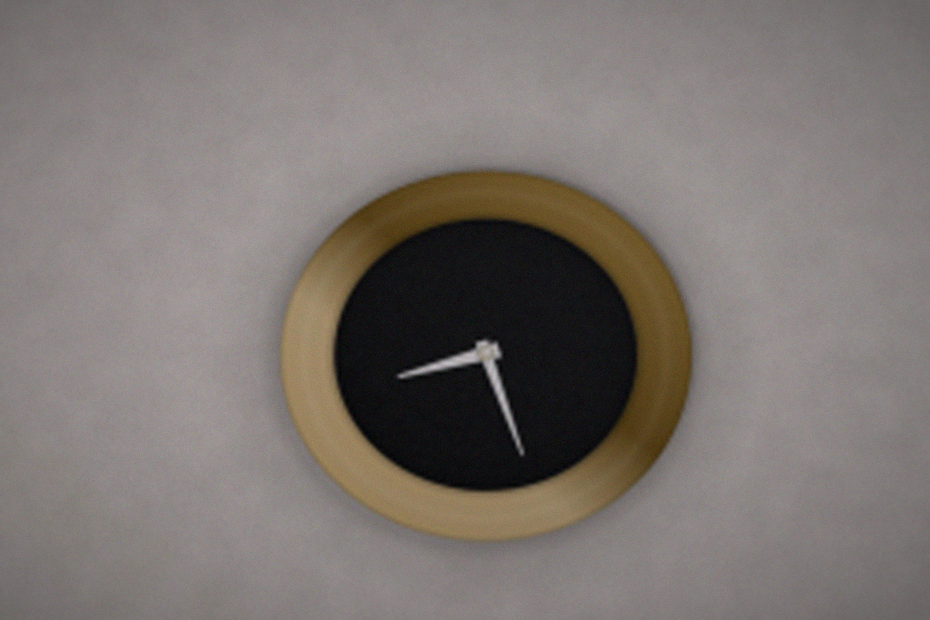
8:27
